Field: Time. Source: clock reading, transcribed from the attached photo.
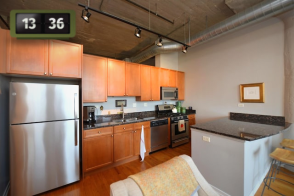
13:36
